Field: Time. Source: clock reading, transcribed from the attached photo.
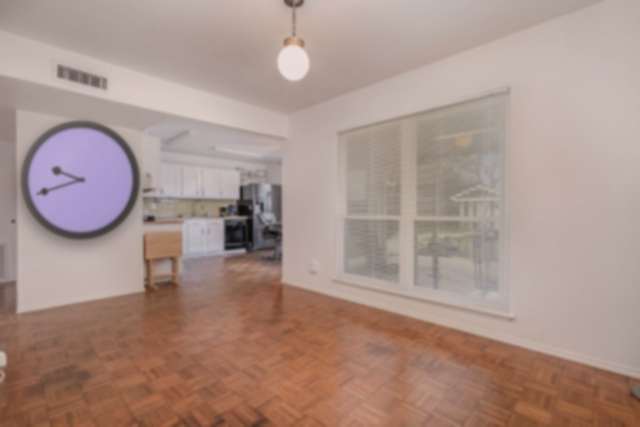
9:42
